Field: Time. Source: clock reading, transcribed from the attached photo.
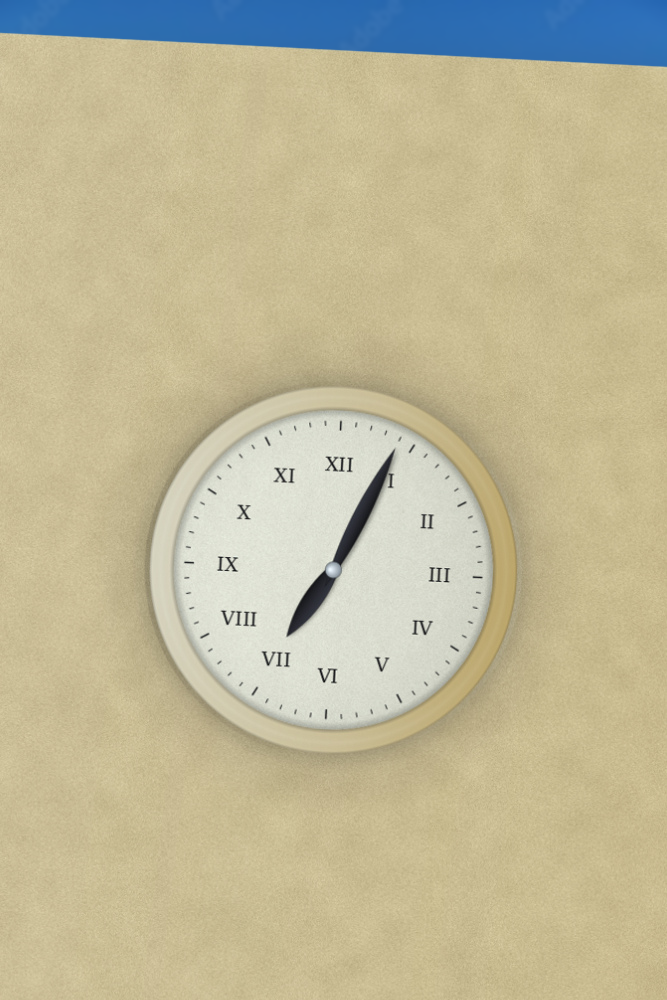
7:04
